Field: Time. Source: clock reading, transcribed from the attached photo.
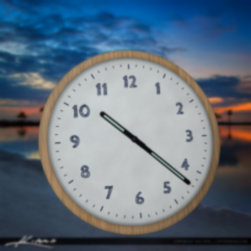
10:22
